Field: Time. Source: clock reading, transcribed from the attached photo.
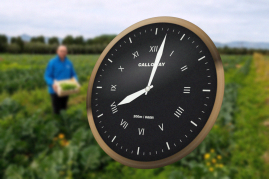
8:02
